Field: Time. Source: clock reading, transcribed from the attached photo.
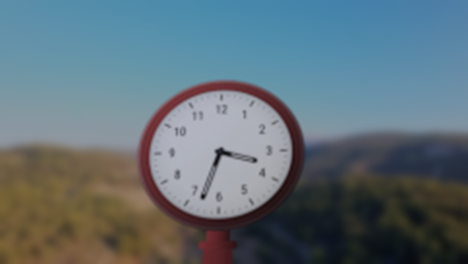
3:33
